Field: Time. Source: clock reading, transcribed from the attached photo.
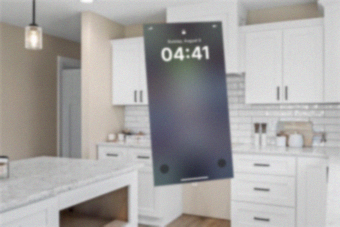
4:41
